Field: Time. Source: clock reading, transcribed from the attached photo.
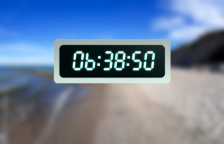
6:38:50
